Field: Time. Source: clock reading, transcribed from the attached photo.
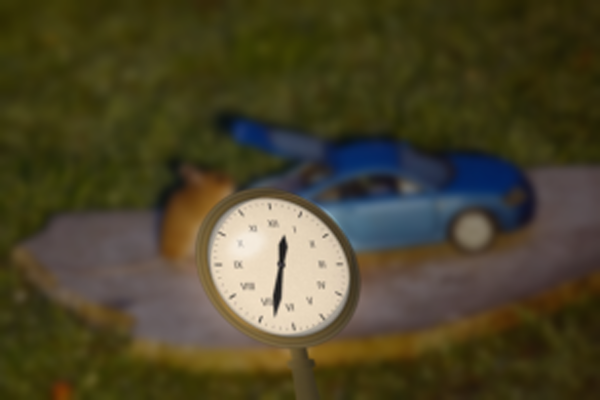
12:33
